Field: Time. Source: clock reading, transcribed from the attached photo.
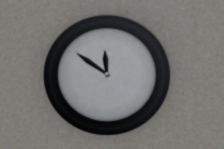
11:51
